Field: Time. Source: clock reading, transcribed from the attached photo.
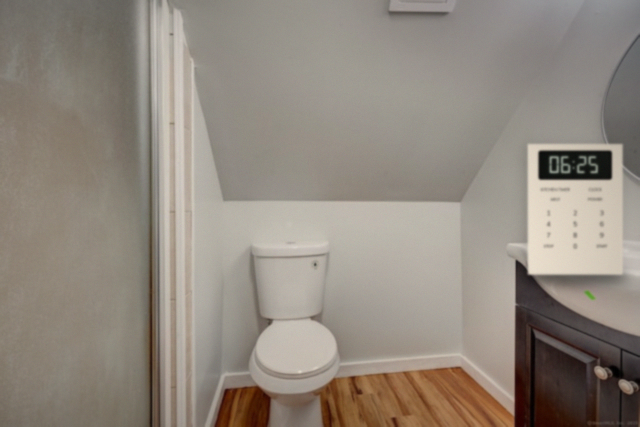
6:25
